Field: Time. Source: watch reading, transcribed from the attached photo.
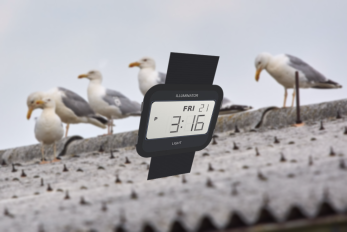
3:16
